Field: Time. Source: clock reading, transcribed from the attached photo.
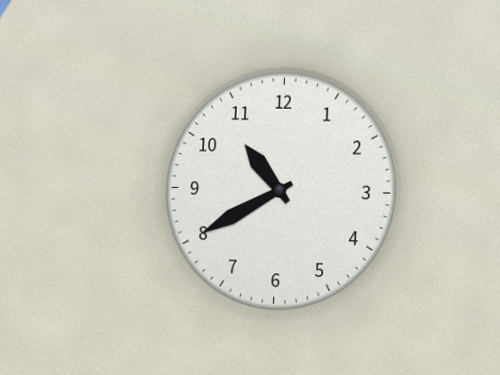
10:40
